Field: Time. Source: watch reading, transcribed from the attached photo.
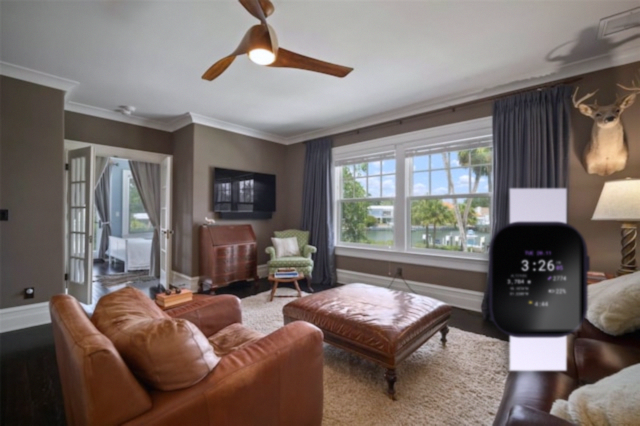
3:26
